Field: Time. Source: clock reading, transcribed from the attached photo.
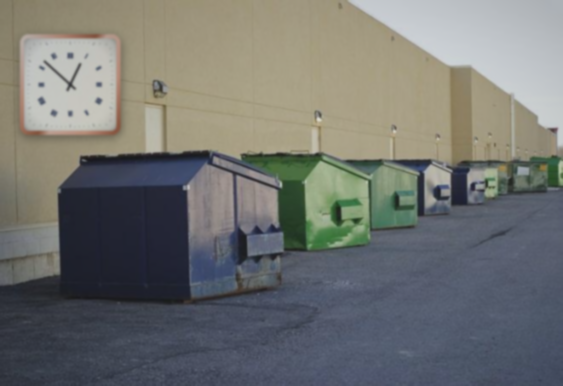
12:52
